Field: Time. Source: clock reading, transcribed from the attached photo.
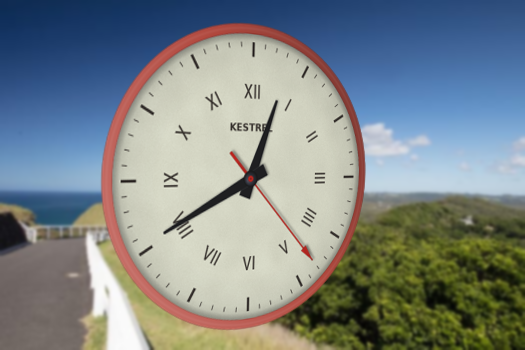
12:40:23
